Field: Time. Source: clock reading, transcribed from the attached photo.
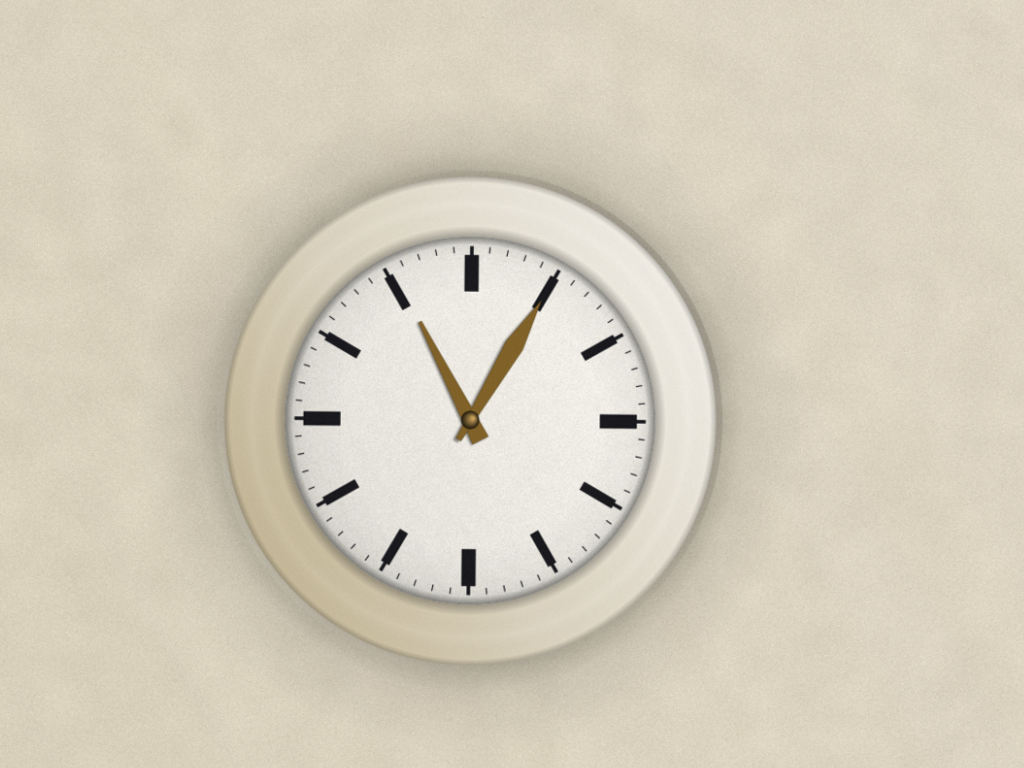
11:05
